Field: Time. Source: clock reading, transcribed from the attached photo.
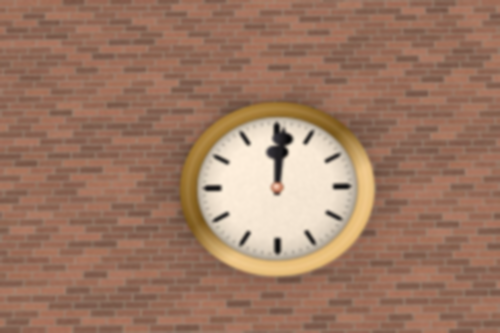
12:01
